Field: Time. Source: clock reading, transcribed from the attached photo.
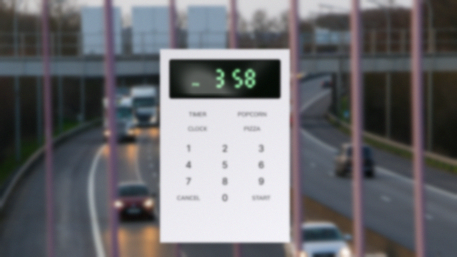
3:58
